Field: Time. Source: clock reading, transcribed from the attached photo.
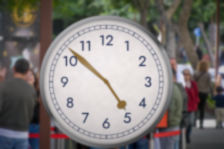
4:52
